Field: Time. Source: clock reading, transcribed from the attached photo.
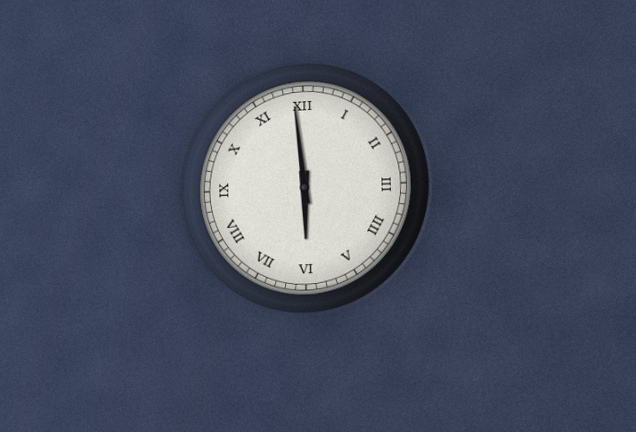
5:59
